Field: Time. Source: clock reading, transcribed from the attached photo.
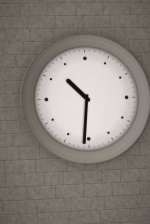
10:31
